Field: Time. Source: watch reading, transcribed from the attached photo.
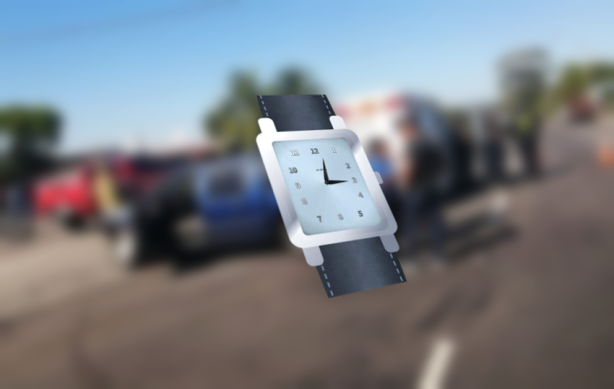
3:02
